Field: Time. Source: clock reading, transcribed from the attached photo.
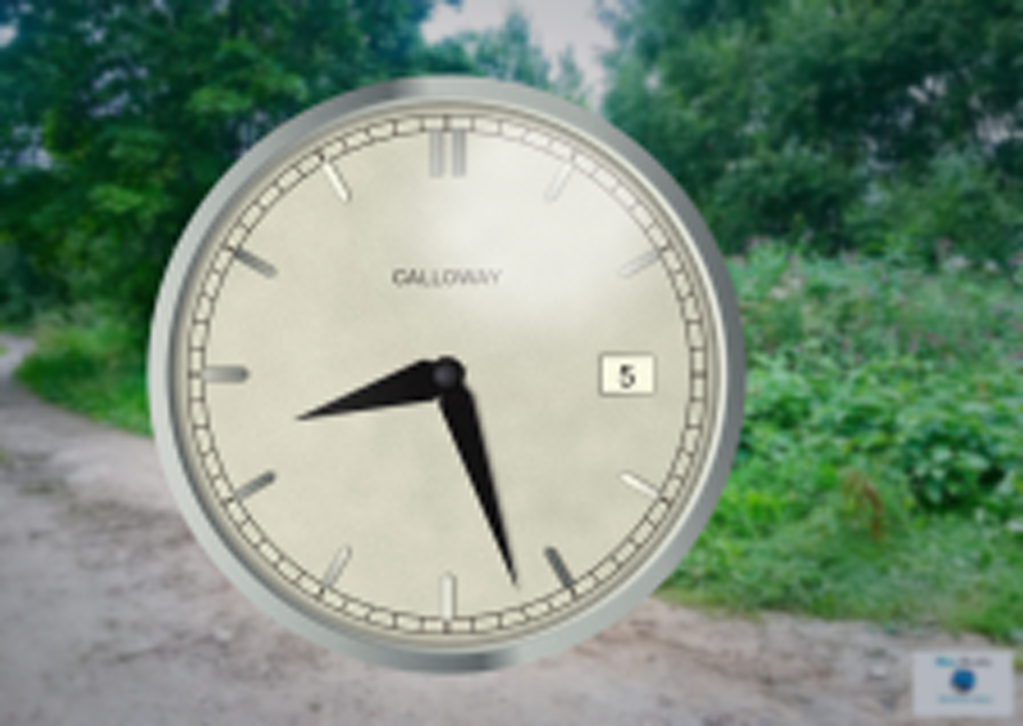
8:27
